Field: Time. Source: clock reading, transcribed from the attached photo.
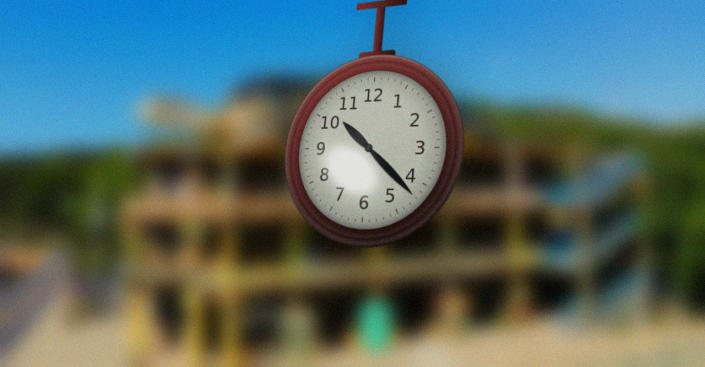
10:22
